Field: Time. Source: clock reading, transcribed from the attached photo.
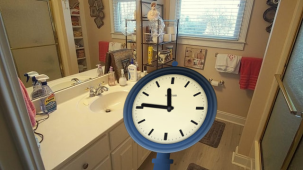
11:46
